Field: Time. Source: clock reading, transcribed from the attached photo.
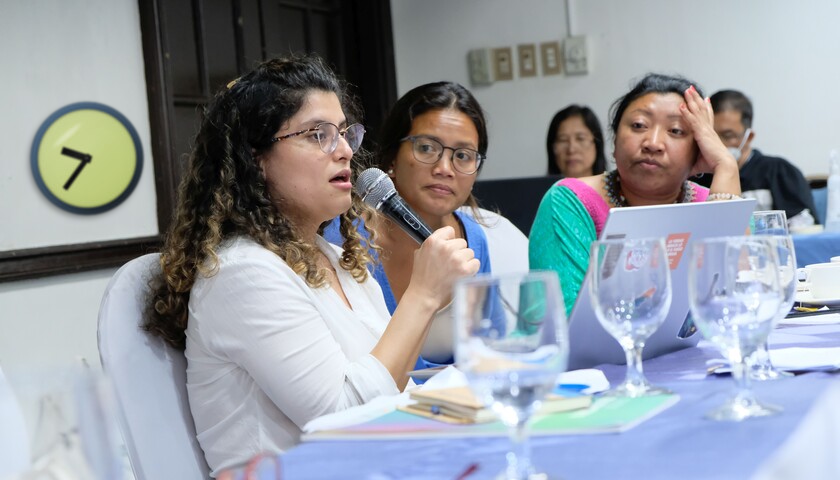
9:36
